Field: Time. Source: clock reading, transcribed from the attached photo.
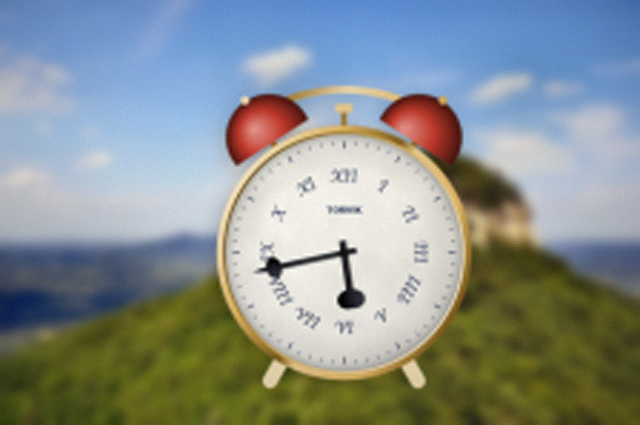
5:43
